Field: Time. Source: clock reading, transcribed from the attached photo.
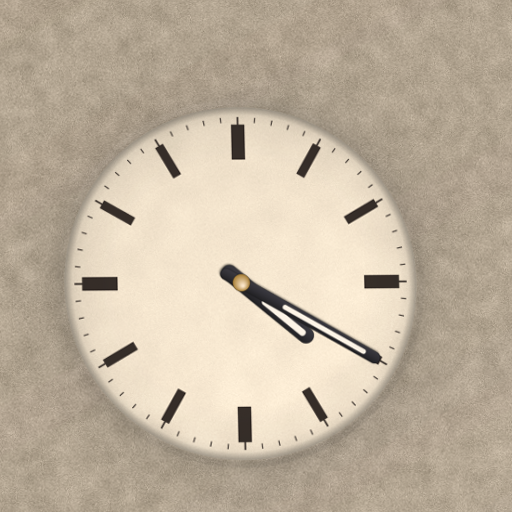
4:20
